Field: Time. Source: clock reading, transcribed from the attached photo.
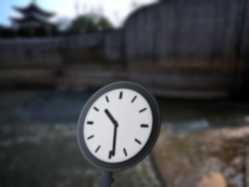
10:29
